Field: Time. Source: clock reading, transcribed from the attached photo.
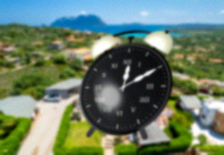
12:10
